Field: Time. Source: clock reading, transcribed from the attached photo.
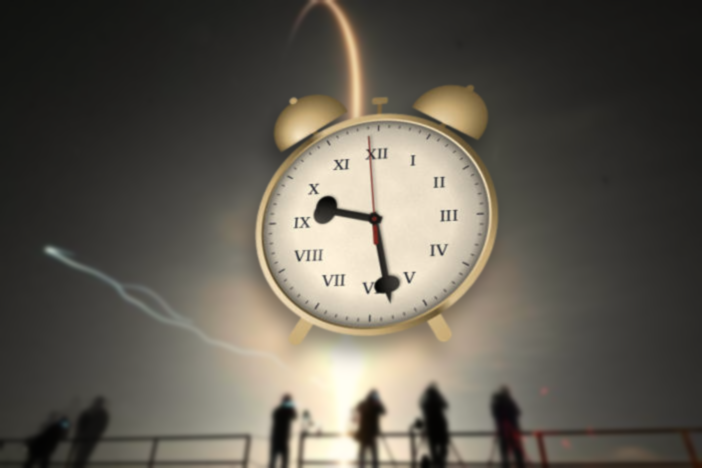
9:27:59
